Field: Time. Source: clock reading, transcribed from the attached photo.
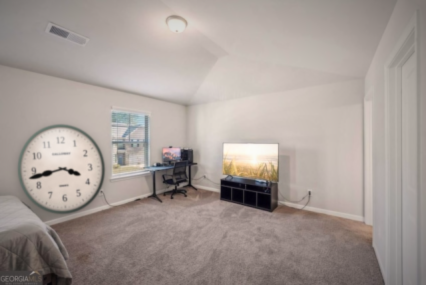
3:43
